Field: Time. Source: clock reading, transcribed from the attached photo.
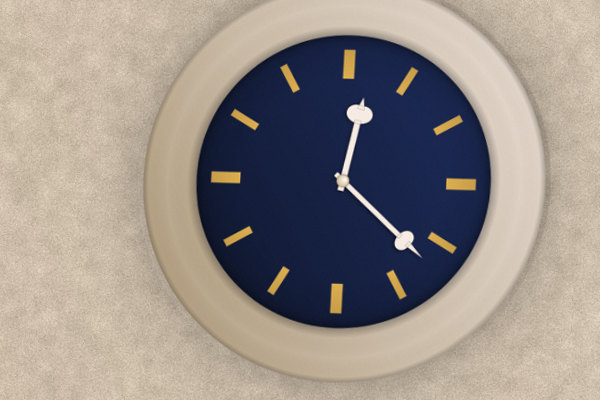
12:22
